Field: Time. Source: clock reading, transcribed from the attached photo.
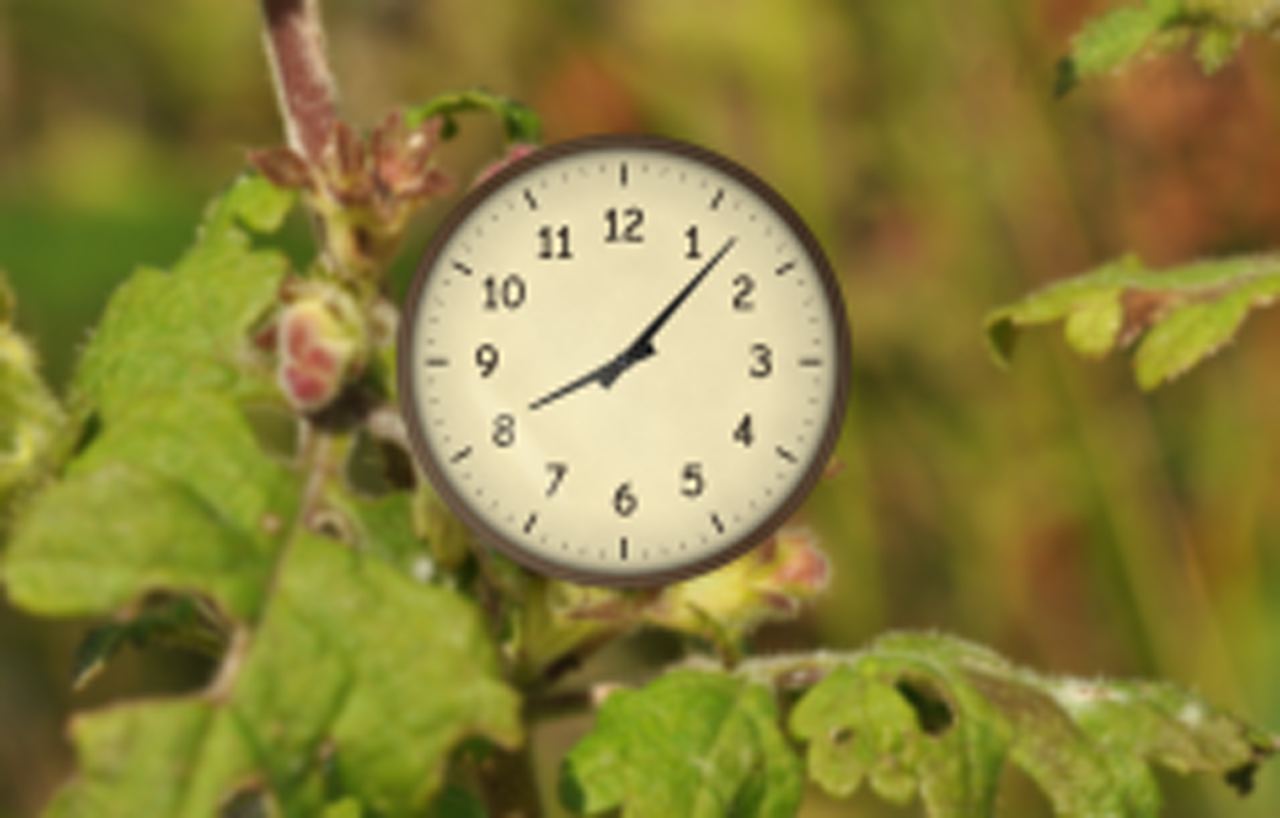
8:07
